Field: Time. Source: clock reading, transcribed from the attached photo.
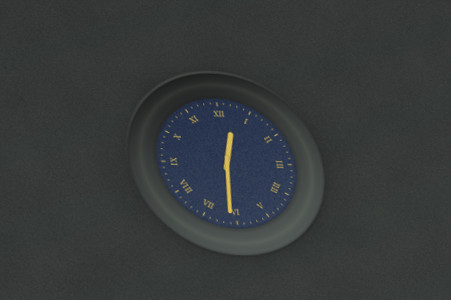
12:31
